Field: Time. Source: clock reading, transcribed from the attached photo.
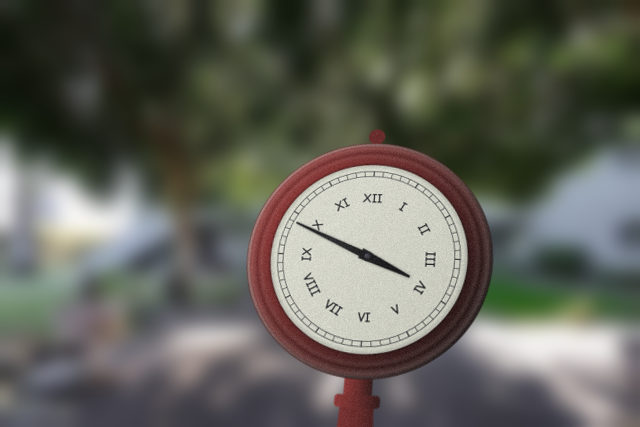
3:49
